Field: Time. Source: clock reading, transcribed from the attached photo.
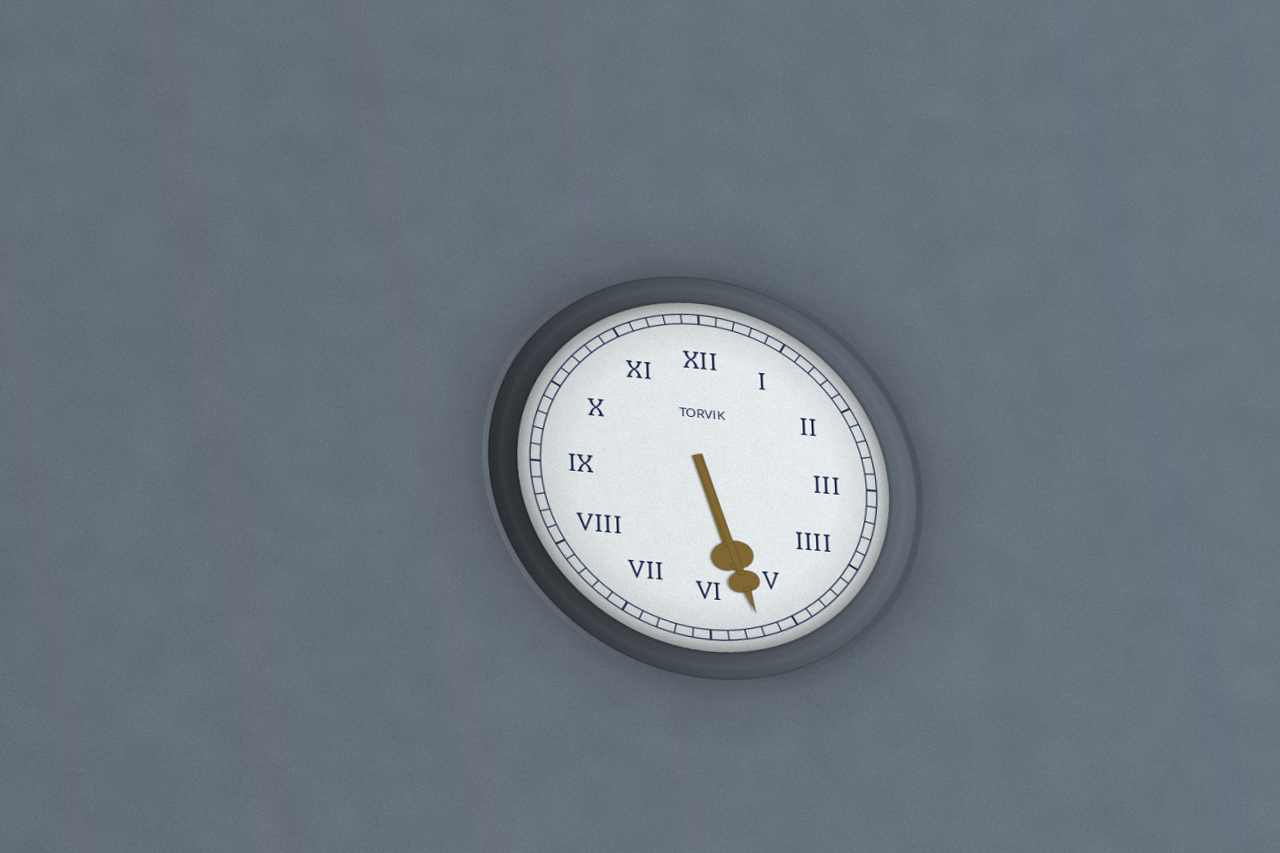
5:27
